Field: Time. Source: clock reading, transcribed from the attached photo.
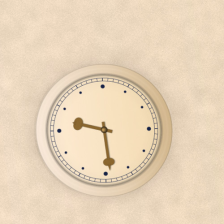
9:29
